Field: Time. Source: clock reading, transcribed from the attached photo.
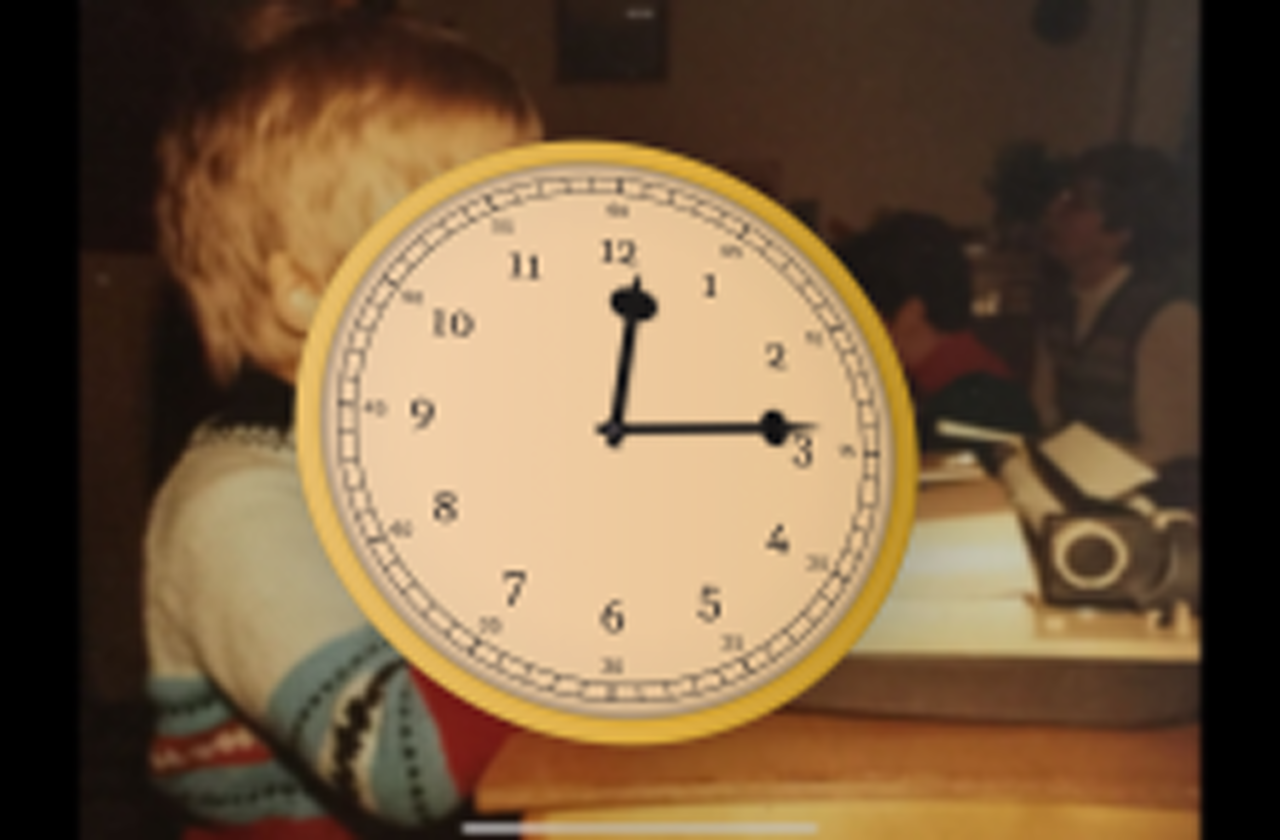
12:14
